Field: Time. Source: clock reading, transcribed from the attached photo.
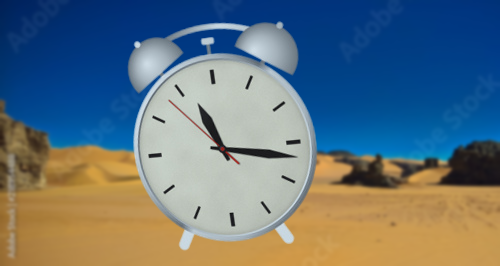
11:16:53
